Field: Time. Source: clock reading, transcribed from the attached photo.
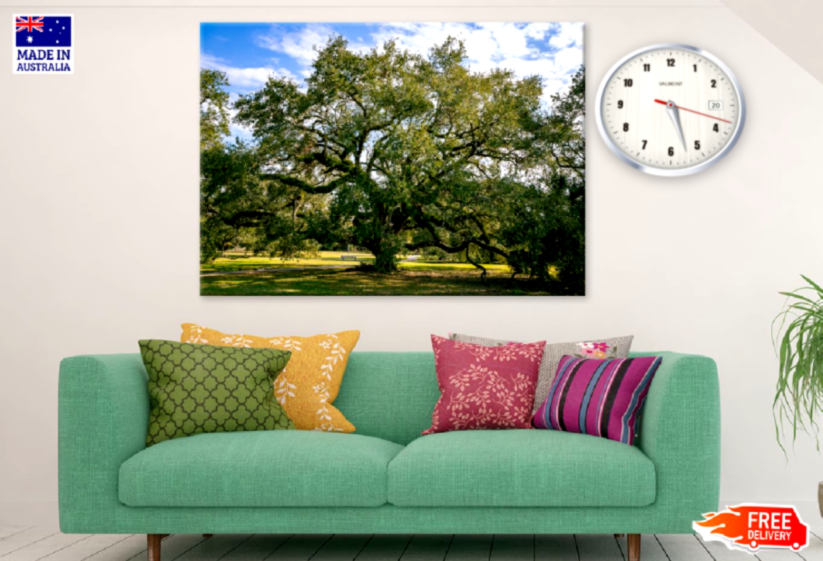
5:27:18
